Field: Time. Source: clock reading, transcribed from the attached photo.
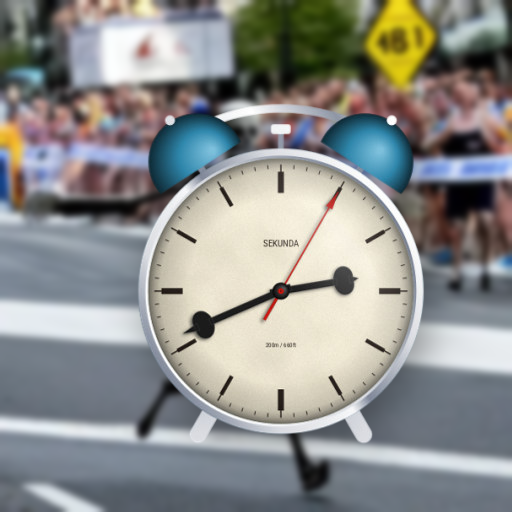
2:41:05
